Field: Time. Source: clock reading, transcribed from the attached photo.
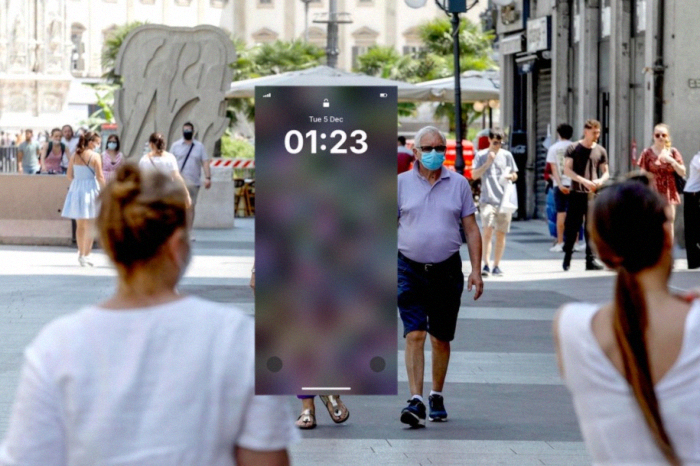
1:23
